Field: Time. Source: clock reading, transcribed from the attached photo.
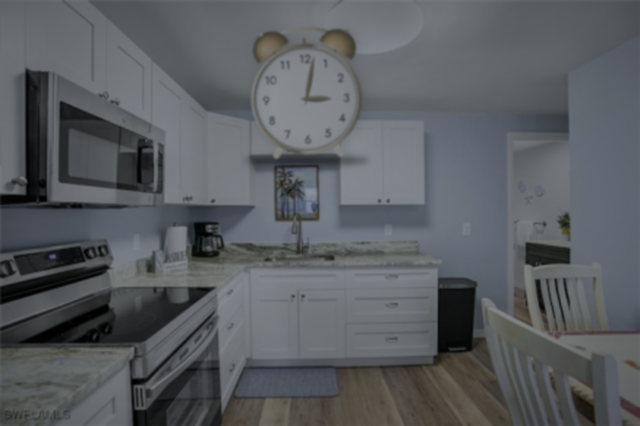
3:02
